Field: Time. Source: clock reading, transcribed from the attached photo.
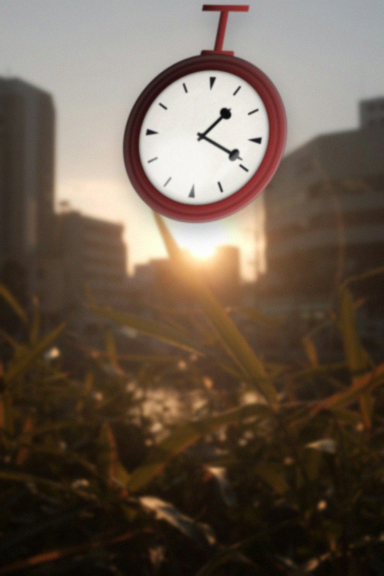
1:19
